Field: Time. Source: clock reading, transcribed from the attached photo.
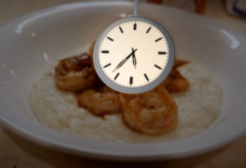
5:37
